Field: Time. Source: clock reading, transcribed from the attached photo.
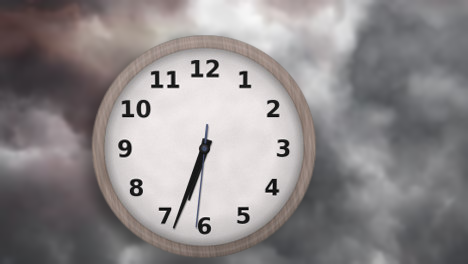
6:33:31
